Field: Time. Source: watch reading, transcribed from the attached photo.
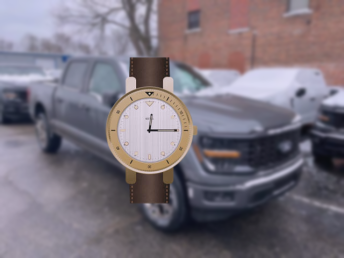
12:15
